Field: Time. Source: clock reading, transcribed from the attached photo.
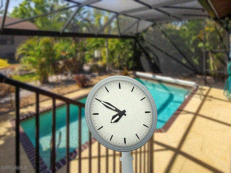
7:50
